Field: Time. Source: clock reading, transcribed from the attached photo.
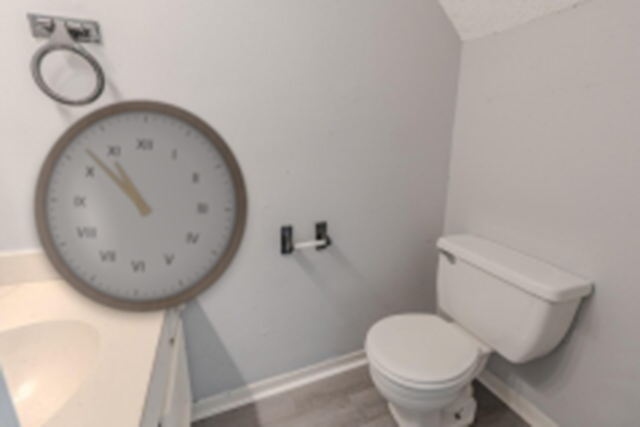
10:52
